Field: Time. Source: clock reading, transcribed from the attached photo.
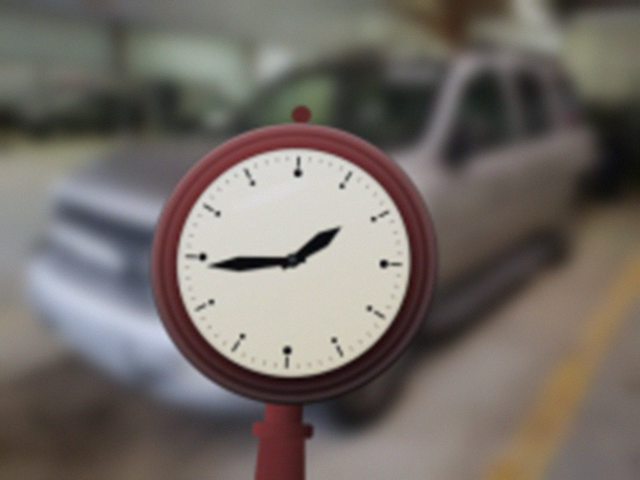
1:44
